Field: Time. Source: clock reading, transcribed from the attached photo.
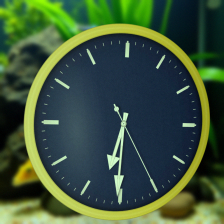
6:30:25
